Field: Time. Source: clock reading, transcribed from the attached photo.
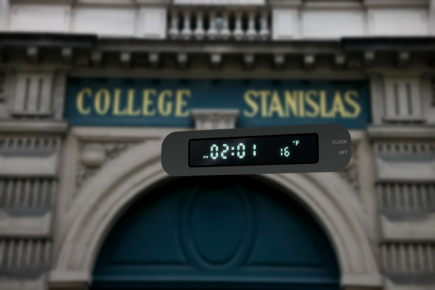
2:01
